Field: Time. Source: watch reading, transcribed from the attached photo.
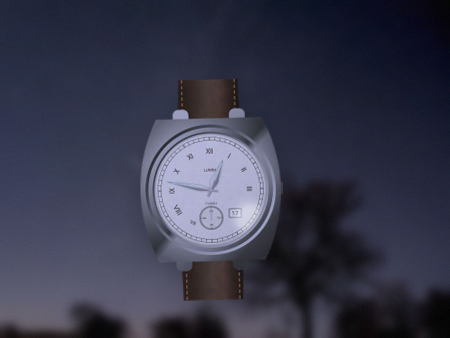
12:47
